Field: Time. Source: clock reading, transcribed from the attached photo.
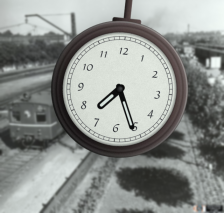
7:26
